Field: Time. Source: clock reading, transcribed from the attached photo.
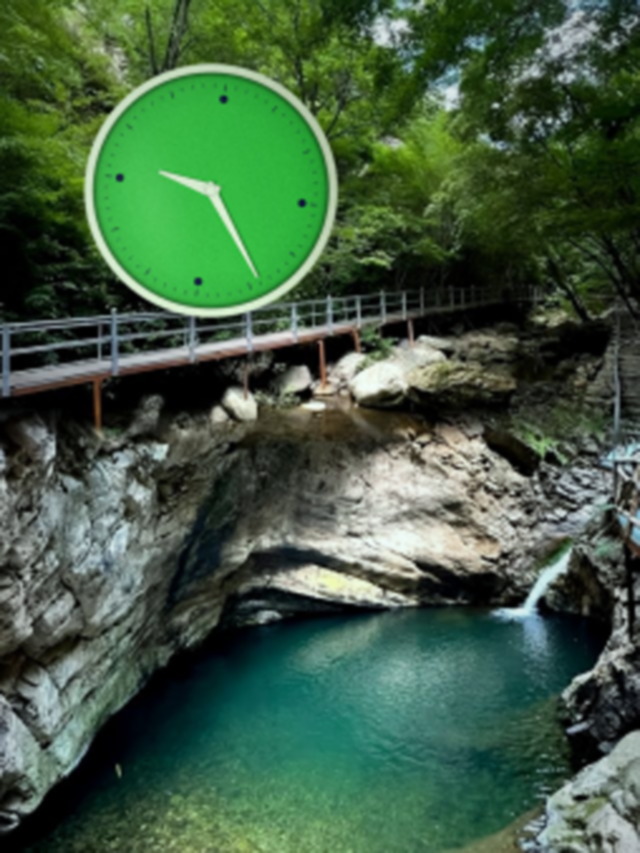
9:24
